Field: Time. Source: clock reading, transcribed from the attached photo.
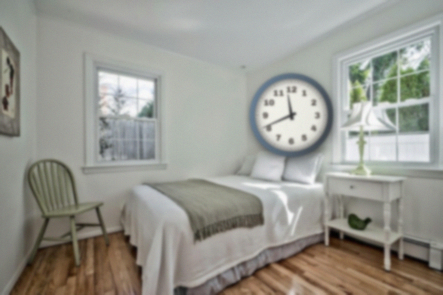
11:41
